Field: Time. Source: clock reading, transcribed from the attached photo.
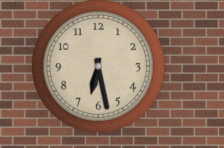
6:28
